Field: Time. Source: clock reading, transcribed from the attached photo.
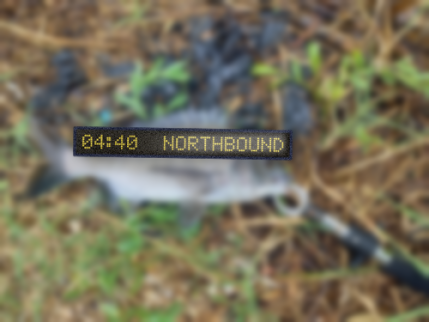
4:40
